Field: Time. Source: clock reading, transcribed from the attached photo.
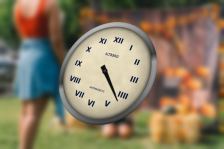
4:22
